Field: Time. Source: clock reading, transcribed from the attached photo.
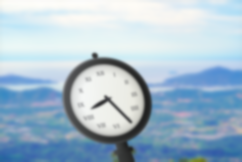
8:25
